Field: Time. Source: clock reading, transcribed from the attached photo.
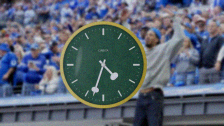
4:33
